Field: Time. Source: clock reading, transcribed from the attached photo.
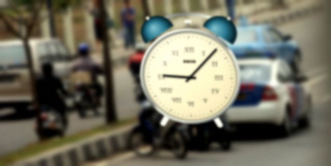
9:07
